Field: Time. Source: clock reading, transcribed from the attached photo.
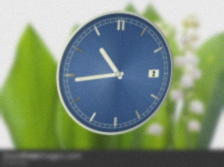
10:44
